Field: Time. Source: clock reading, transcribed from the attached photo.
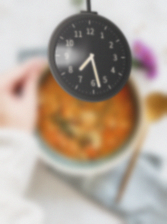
7:28
